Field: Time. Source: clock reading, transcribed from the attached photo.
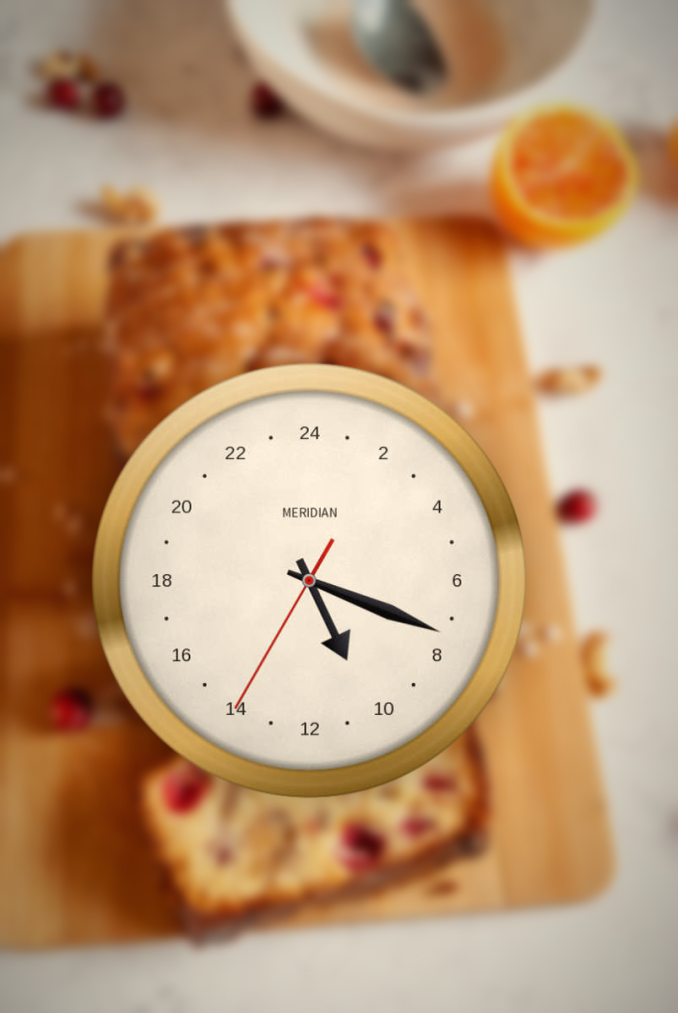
10:18:35
